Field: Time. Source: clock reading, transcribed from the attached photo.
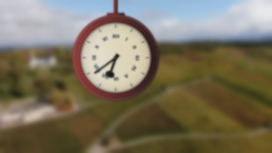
6:39
